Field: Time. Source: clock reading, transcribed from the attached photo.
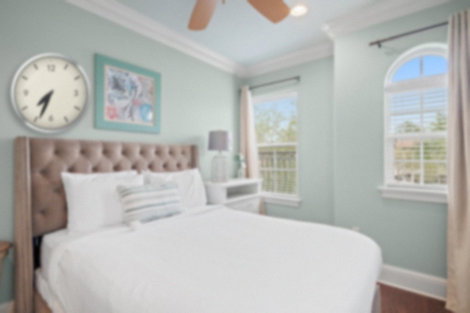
7:34
